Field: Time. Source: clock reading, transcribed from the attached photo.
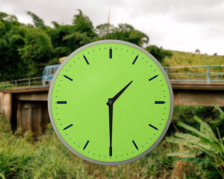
1:30
